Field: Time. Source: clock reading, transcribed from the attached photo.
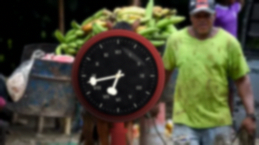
6:43
